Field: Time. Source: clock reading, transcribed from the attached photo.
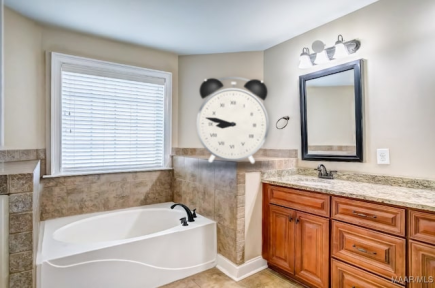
8:47
